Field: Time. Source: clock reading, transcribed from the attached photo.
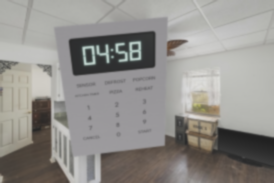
4:58
